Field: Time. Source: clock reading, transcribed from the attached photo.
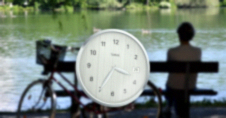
3:35
